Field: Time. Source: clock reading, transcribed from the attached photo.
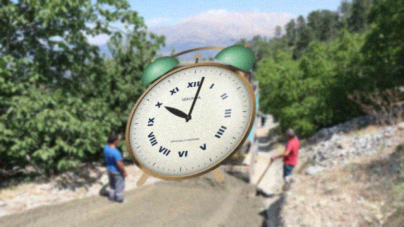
10:02
